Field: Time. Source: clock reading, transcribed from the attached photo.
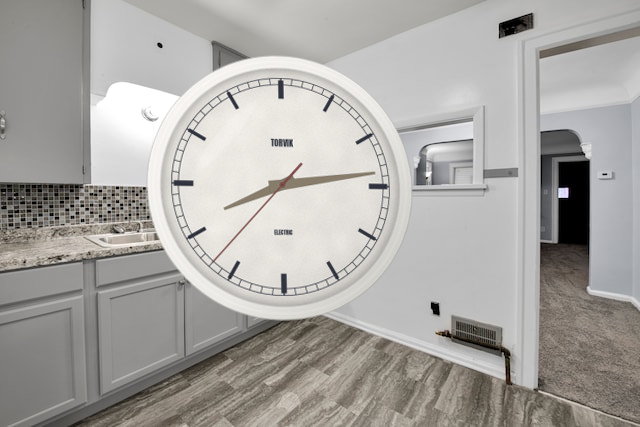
8:13:37
